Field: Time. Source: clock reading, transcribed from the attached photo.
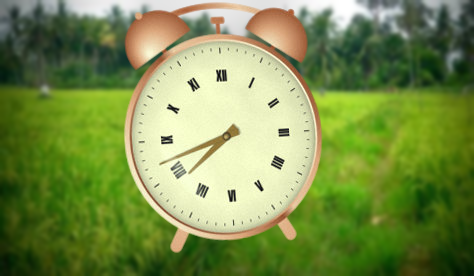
7:42
